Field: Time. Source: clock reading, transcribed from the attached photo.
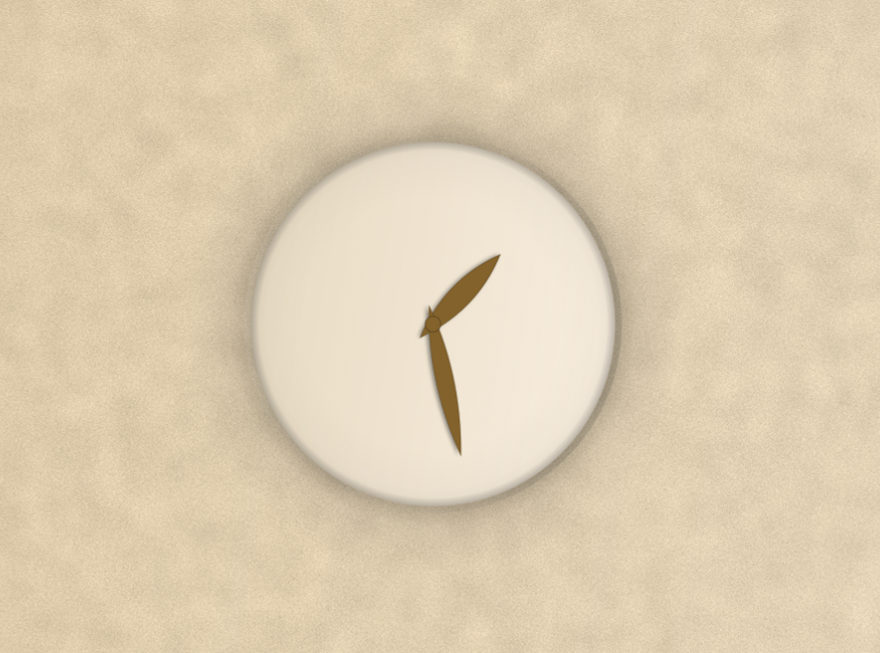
1:28
